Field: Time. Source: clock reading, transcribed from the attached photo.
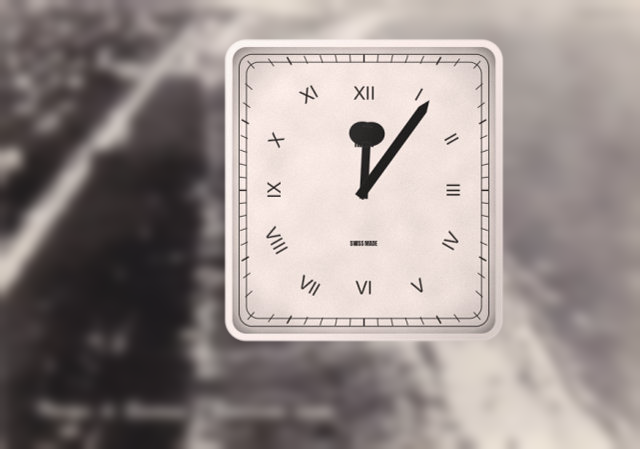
12:06
